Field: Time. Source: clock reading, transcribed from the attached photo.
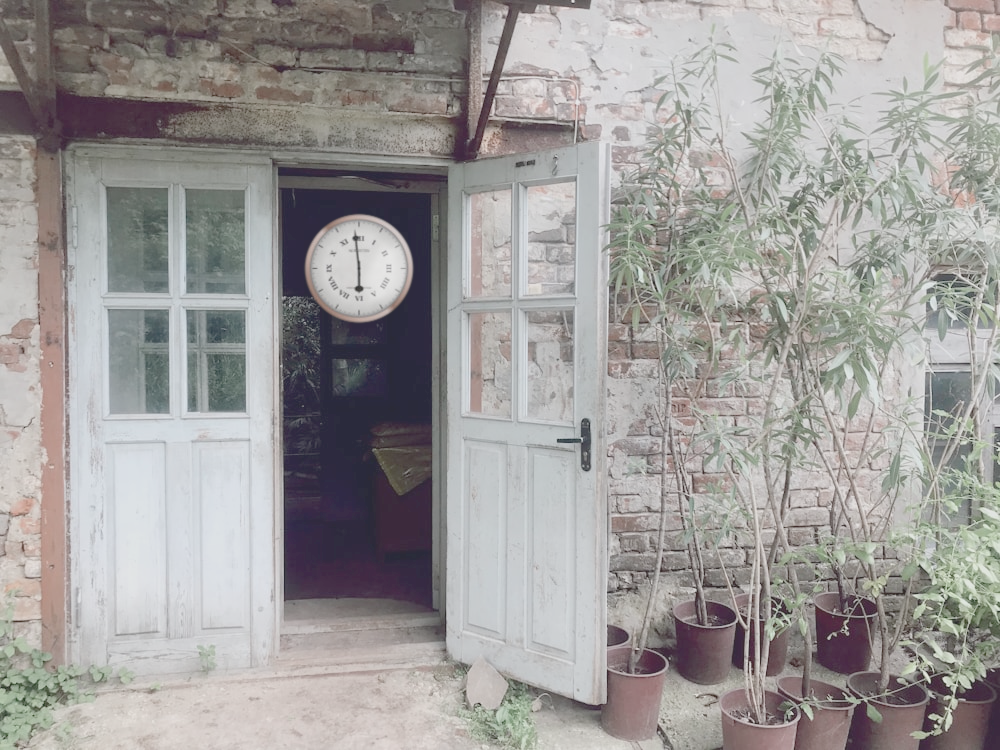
5:59
